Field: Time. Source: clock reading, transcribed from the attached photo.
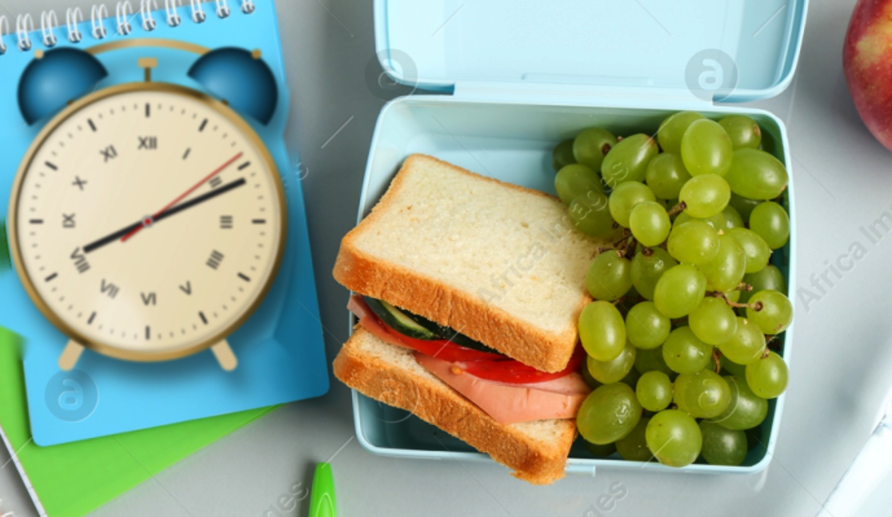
8:11:09
